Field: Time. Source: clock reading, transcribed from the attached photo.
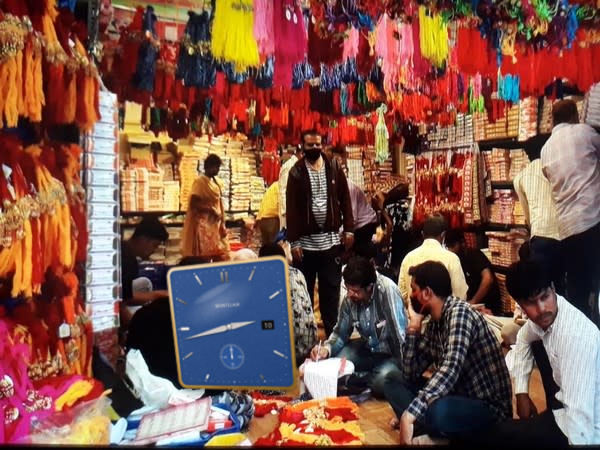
2:43
